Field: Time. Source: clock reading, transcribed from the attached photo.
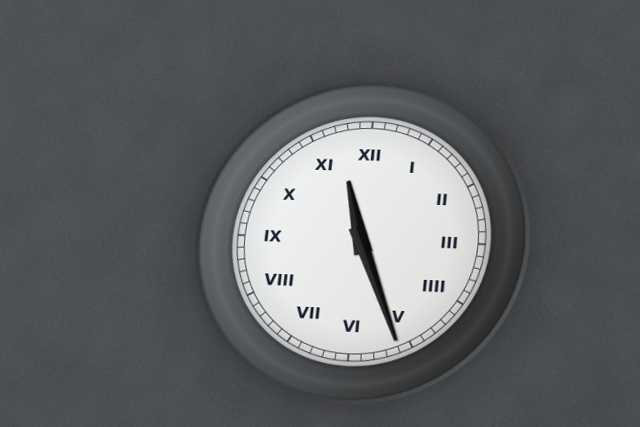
11:26
